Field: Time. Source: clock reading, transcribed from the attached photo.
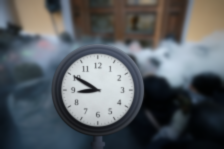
8:50
